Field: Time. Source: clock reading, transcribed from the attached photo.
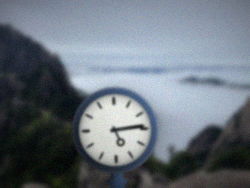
5:14
